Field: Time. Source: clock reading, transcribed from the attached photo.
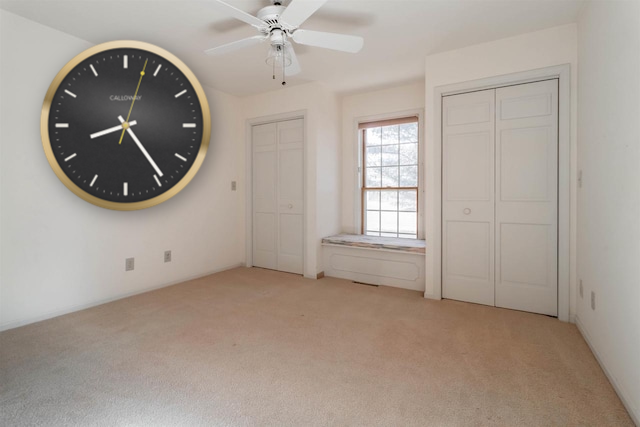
8:24:03
